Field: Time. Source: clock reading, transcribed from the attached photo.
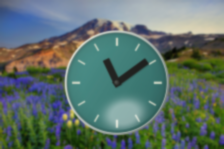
11:09
